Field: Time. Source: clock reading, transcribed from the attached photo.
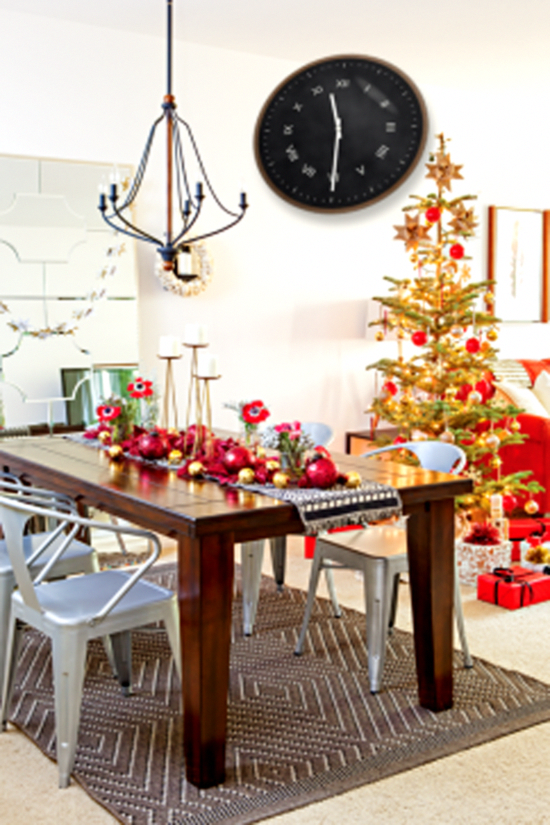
11:30
